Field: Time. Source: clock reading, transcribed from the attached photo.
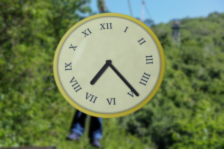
7:24
